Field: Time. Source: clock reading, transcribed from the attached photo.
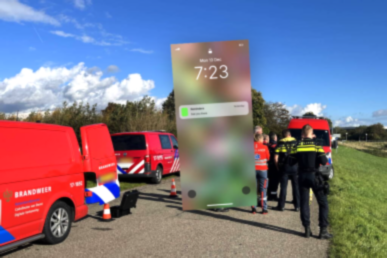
7:23
